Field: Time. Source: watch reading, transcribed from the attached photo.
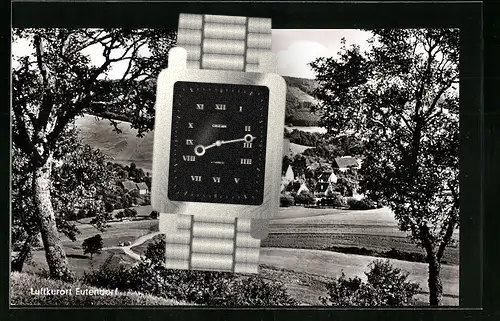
8:13
